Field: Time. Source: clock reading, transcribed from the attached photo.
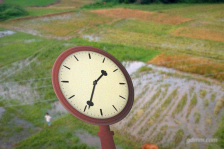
1:34
